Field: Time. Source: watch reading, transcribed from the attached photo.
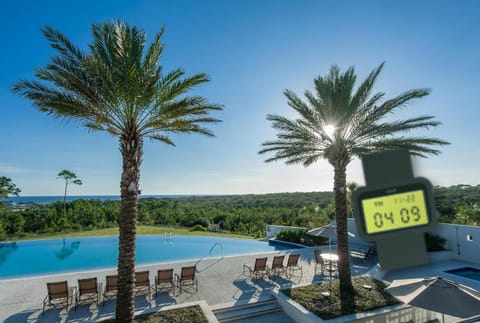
4:09
